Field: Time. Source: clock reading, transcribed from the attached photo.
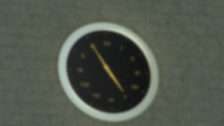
4:55
